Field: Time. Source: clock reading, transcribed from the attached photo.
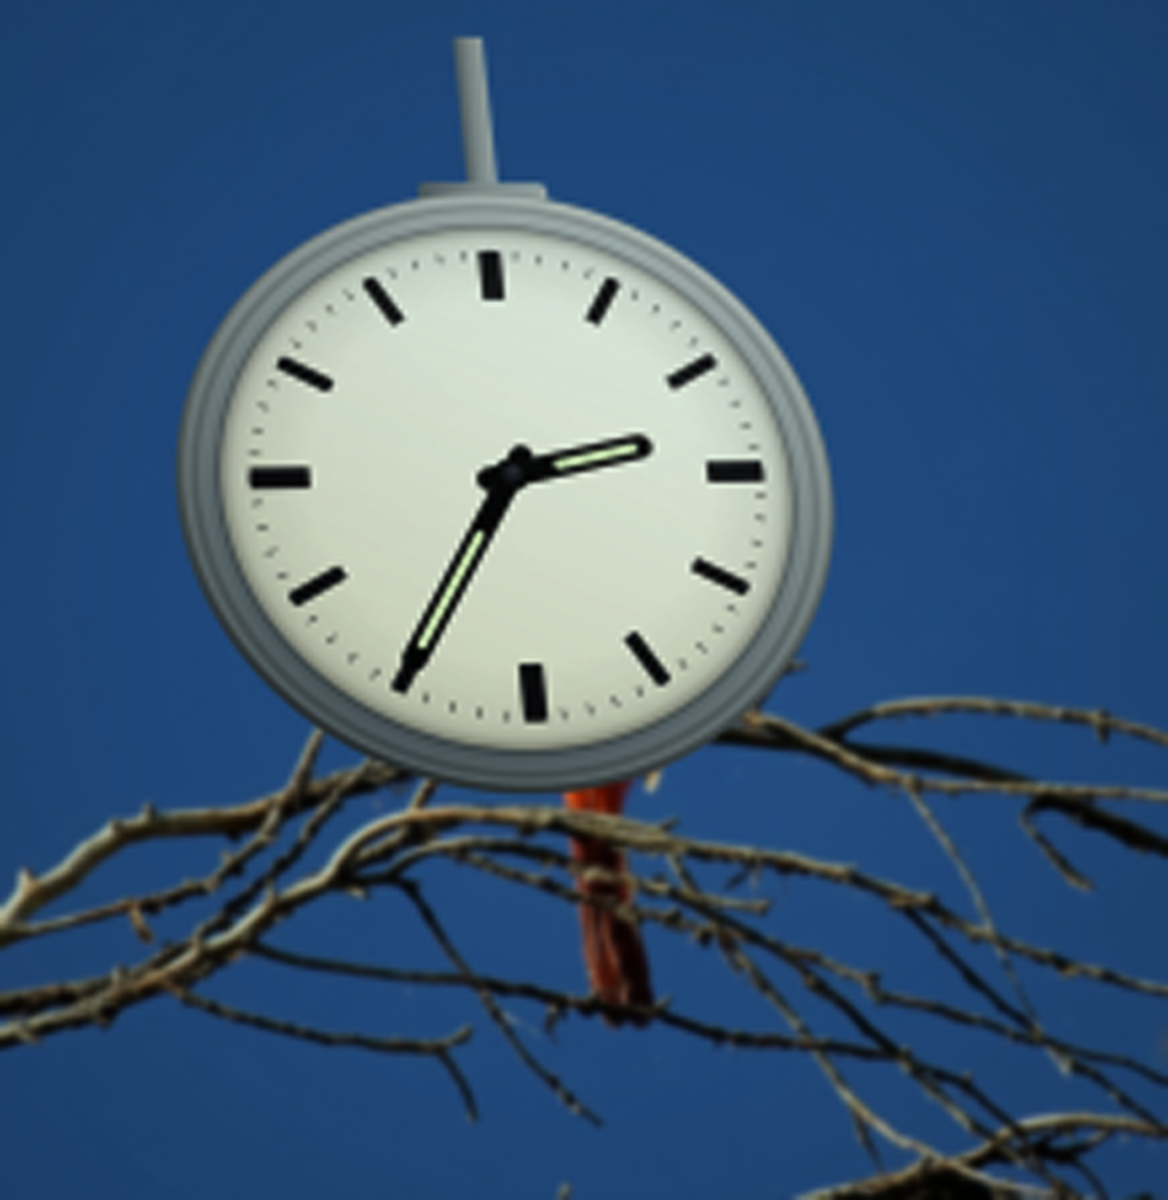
2:35
